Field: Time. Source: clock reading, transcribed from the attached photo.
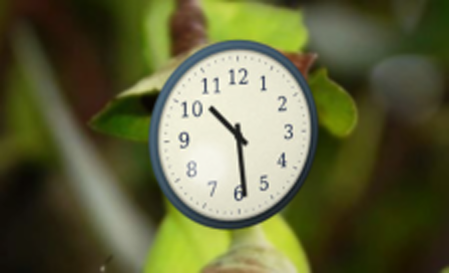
10:29
